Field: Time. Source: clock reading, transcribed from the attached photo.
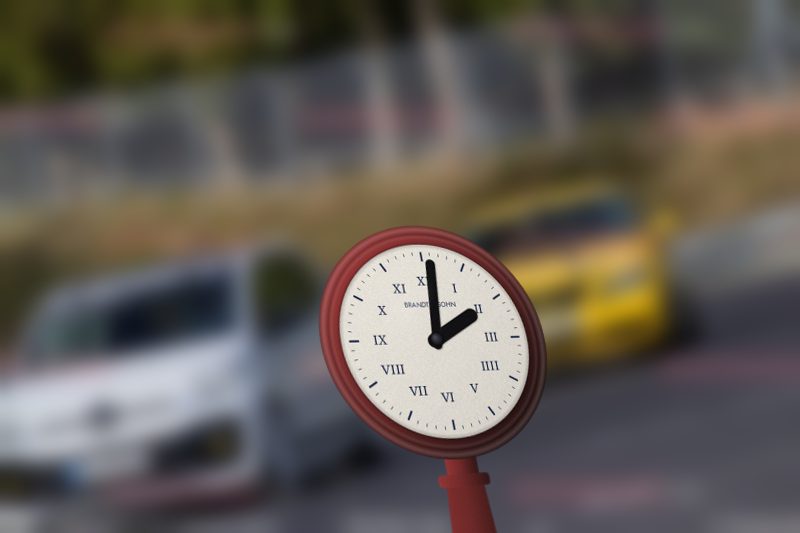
2:01
